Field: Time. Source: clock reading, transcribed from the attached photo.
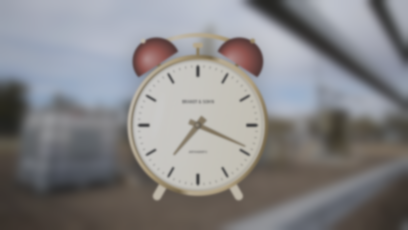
7:19
